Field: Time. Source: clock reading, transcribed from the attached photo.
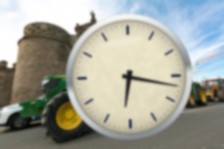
6:17
